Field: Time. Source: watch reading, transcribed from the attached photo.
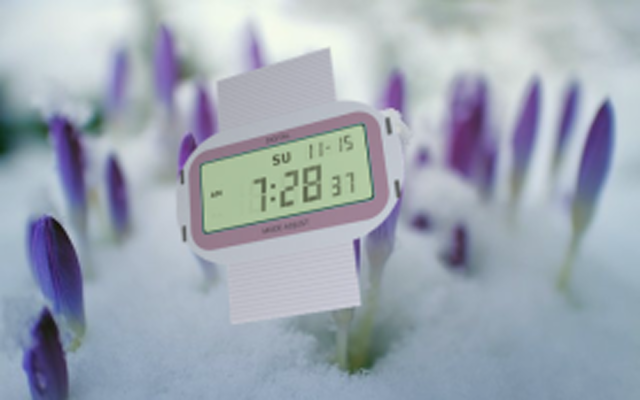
7:28:37
